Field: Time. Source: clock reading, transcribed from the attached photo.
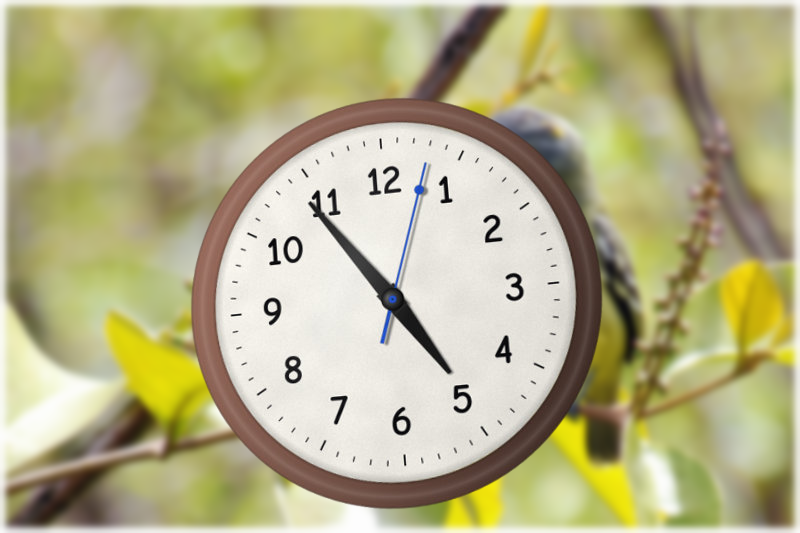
4:54:03
